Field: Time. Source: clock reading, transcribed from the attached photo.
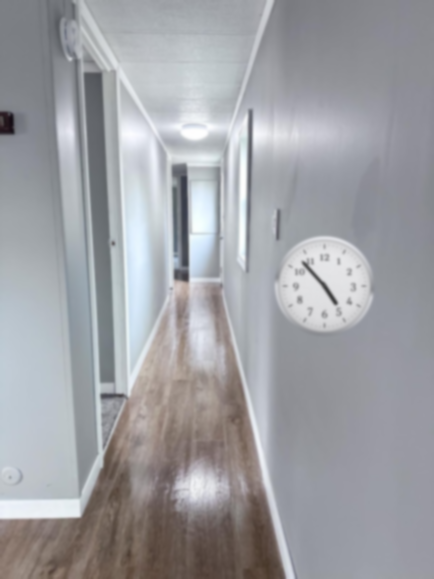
4:53
